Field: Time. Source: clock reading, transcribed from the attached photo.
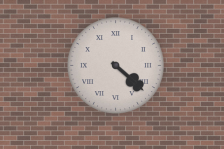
4:22
